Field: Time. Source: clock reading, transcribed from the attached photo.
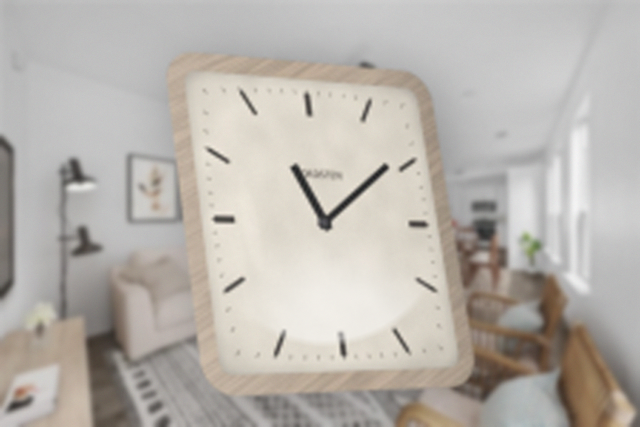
11:09
